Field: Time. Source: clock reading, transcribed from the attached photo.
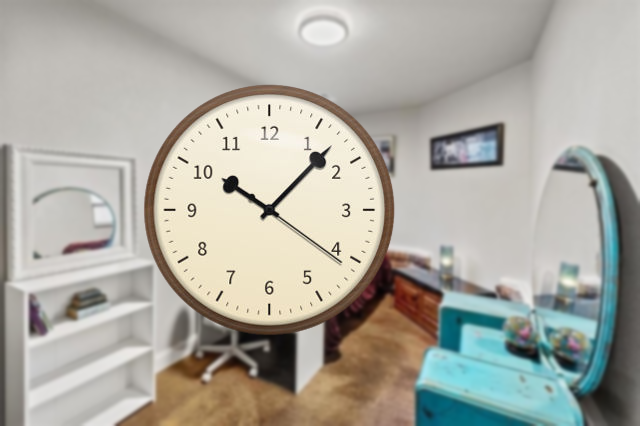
10:07:21
